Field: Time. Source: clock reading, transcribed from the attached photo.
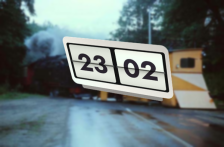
23:02
